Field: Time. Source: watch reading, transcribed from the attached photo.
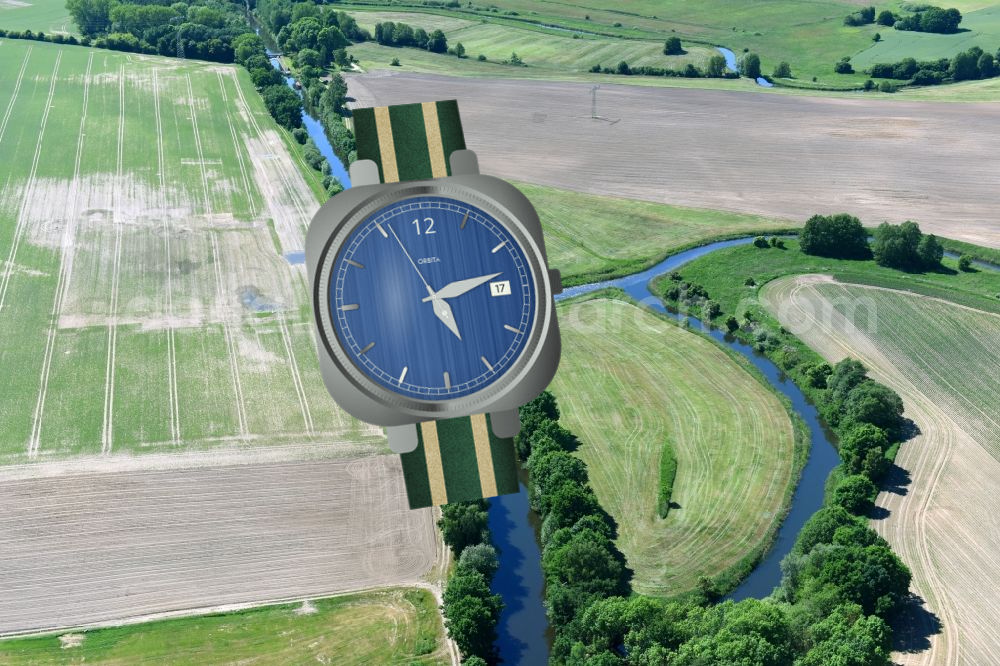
5:12:56
